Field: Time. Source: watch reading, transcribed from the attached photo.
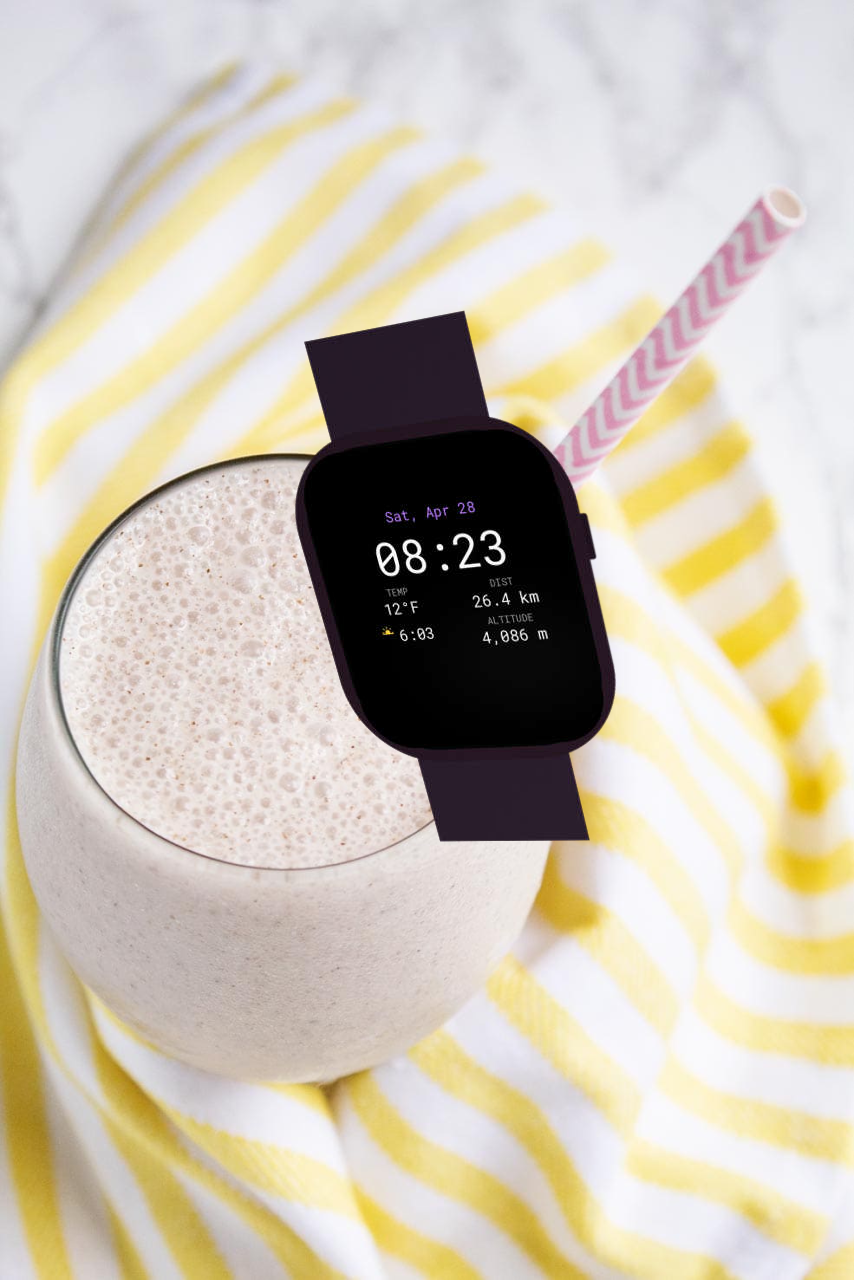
8:23
